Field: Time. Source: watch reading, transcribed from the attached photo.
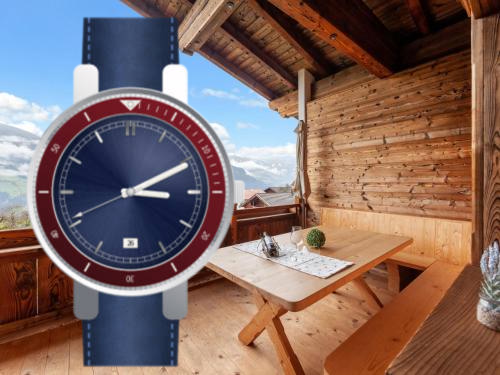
3:10:41
